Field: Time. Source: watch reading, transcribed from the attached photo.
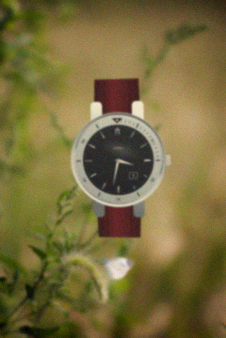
3:32
